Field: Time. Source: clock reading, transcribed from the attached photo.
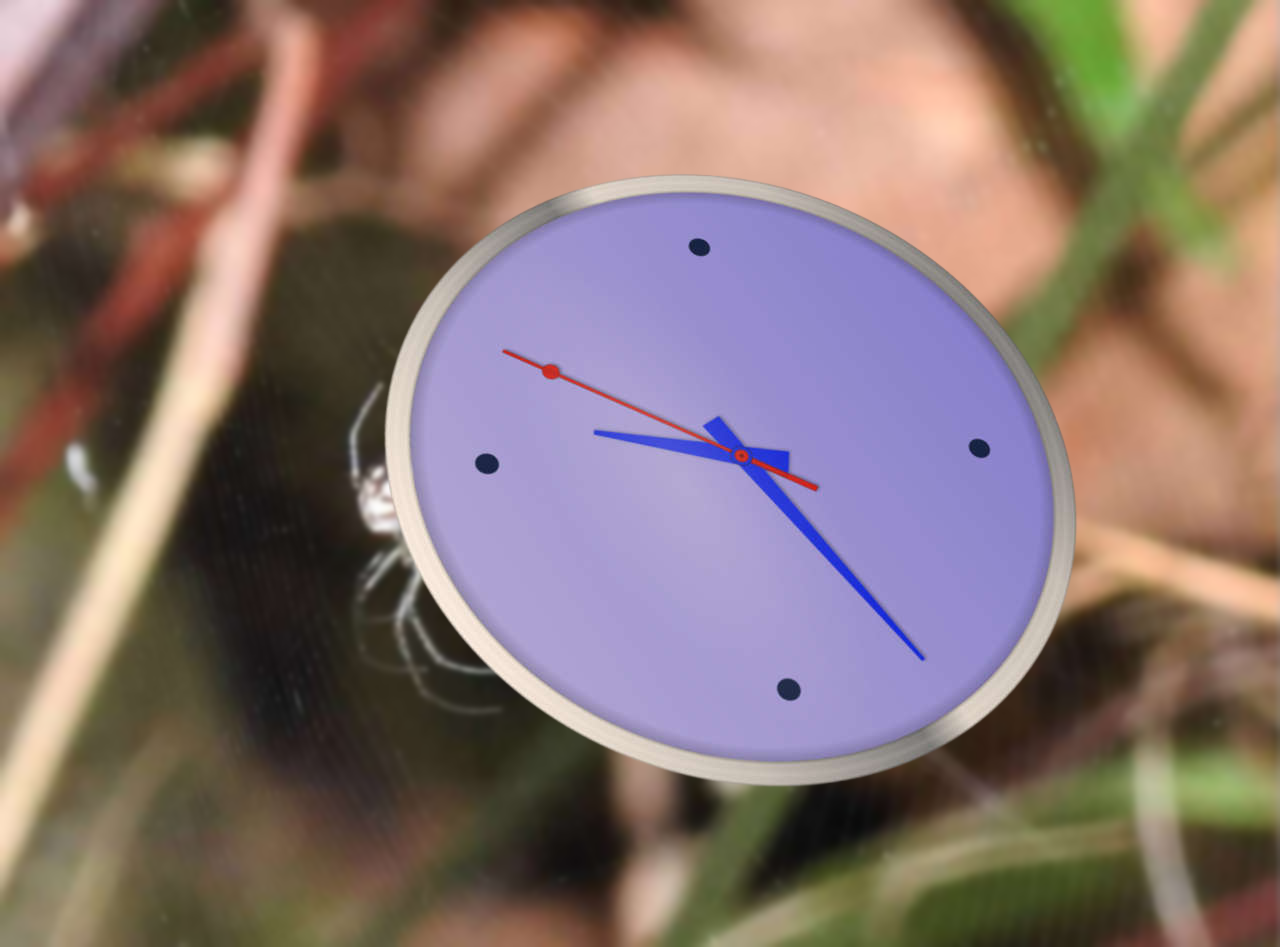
9:24:50
